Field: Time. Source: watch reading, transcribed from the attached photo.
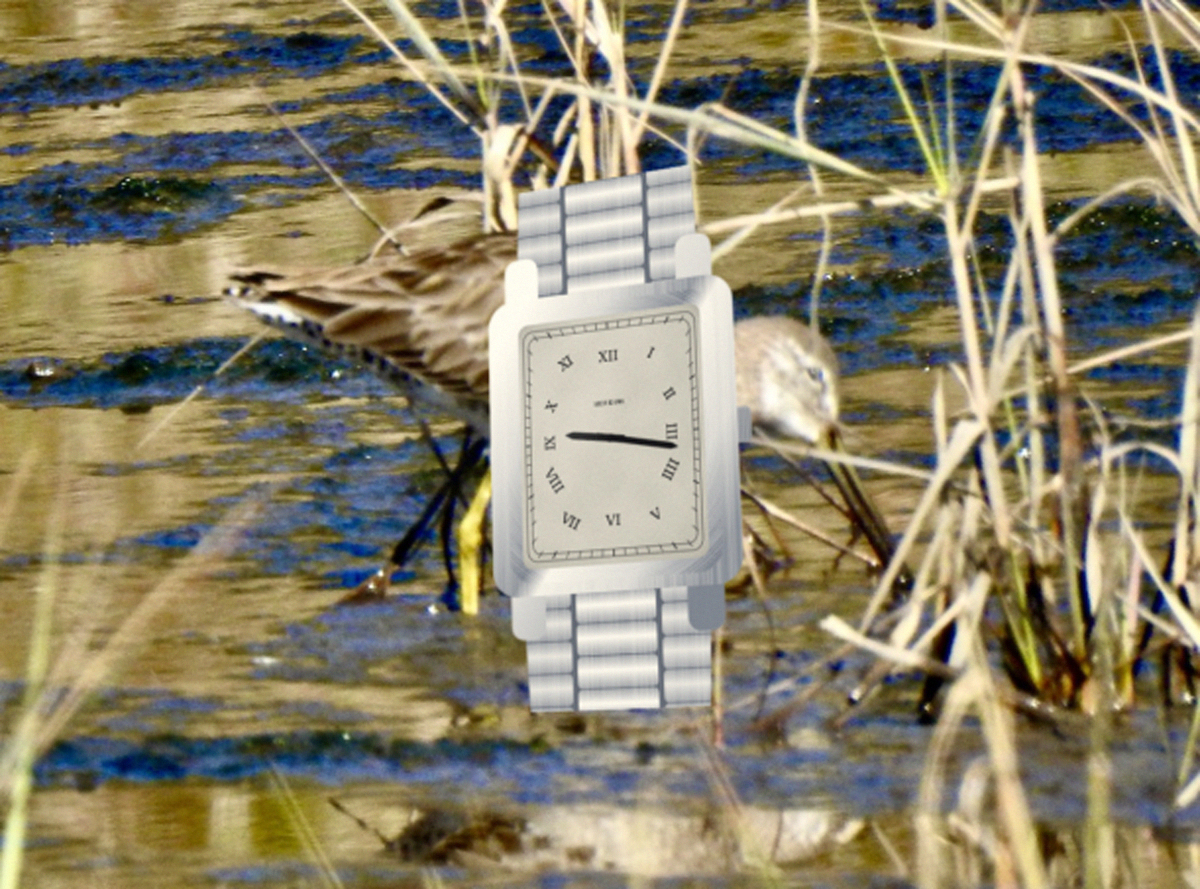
9:17
